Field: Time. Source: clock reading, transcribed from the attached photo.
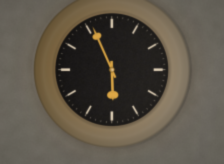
5:56
